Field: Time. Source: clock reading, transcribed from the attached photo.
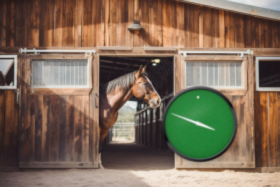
3:49
